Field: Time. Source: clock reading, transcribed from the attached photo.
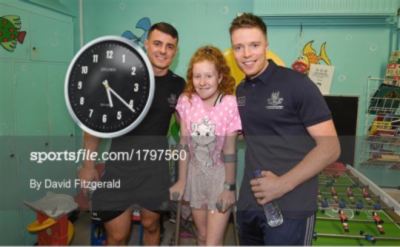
5:21
